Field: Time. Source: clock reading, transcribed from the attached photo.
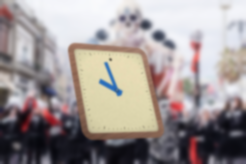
9:58
